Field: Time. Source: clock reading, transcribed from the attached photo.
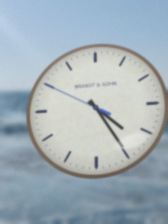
4:24:50
